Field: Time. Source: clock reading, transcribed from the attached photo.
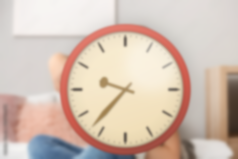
9:37
